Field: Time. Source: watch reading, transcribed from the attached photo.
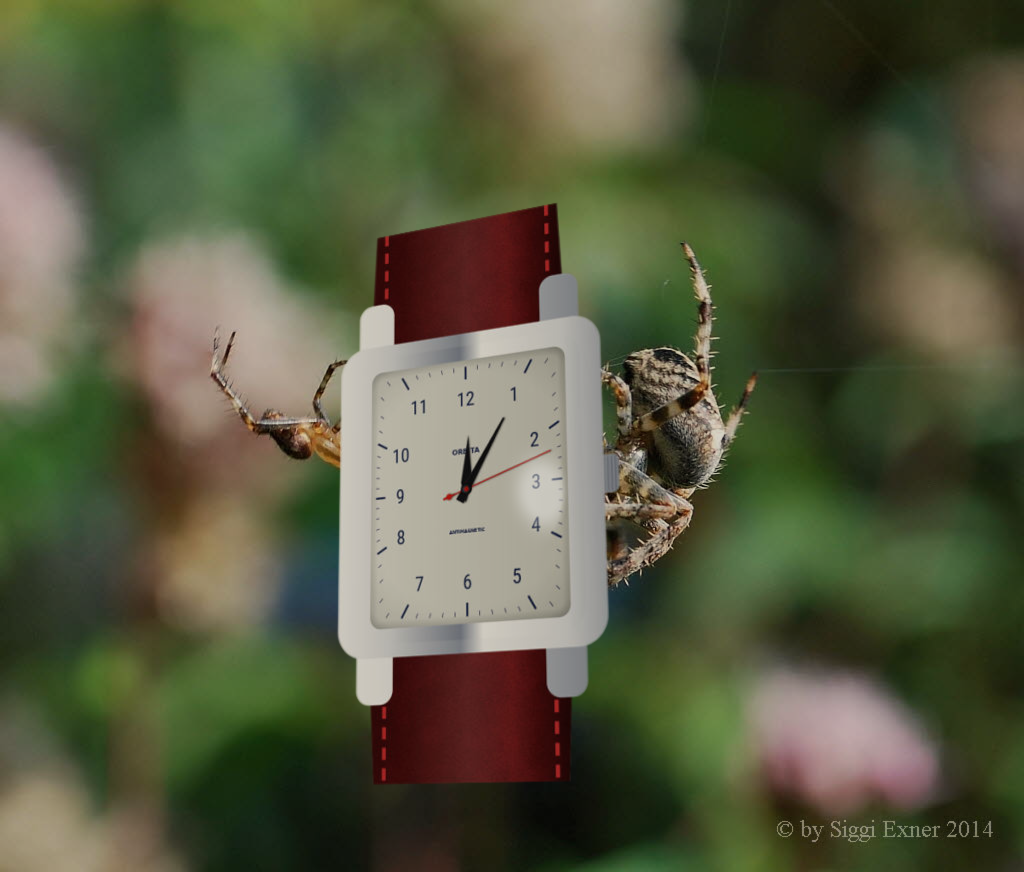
12:05:12
